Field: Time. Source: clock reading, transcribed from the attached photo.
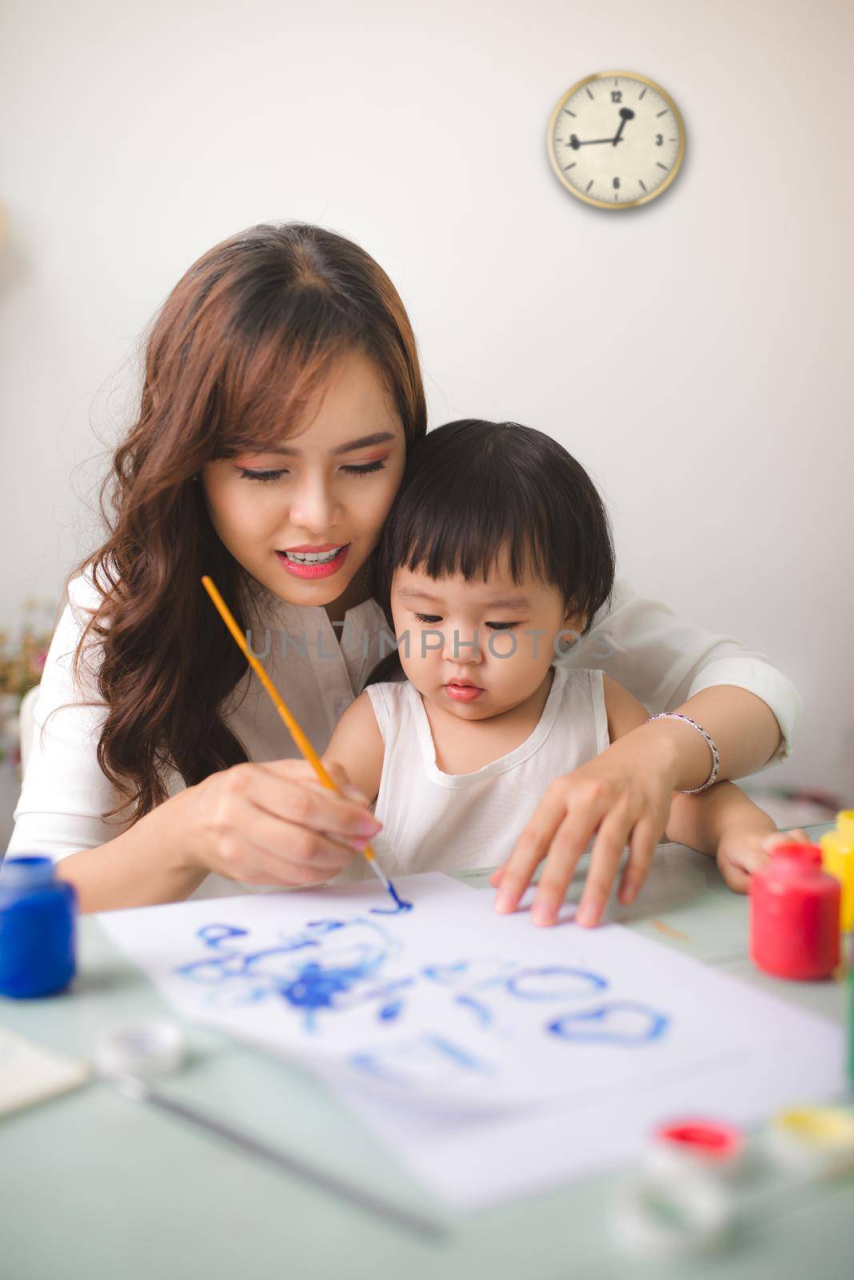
12:44
